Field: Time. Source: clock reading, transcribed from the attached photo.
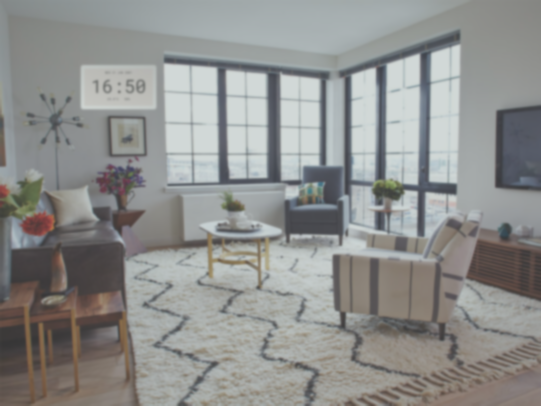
16:50
